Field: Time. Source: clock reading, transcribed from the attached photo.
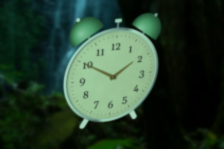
1:50
